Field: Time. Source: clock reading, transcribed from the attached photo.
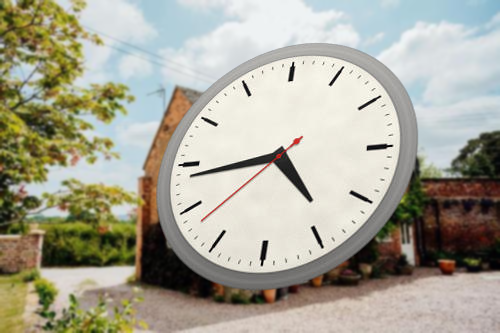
4:43:38
